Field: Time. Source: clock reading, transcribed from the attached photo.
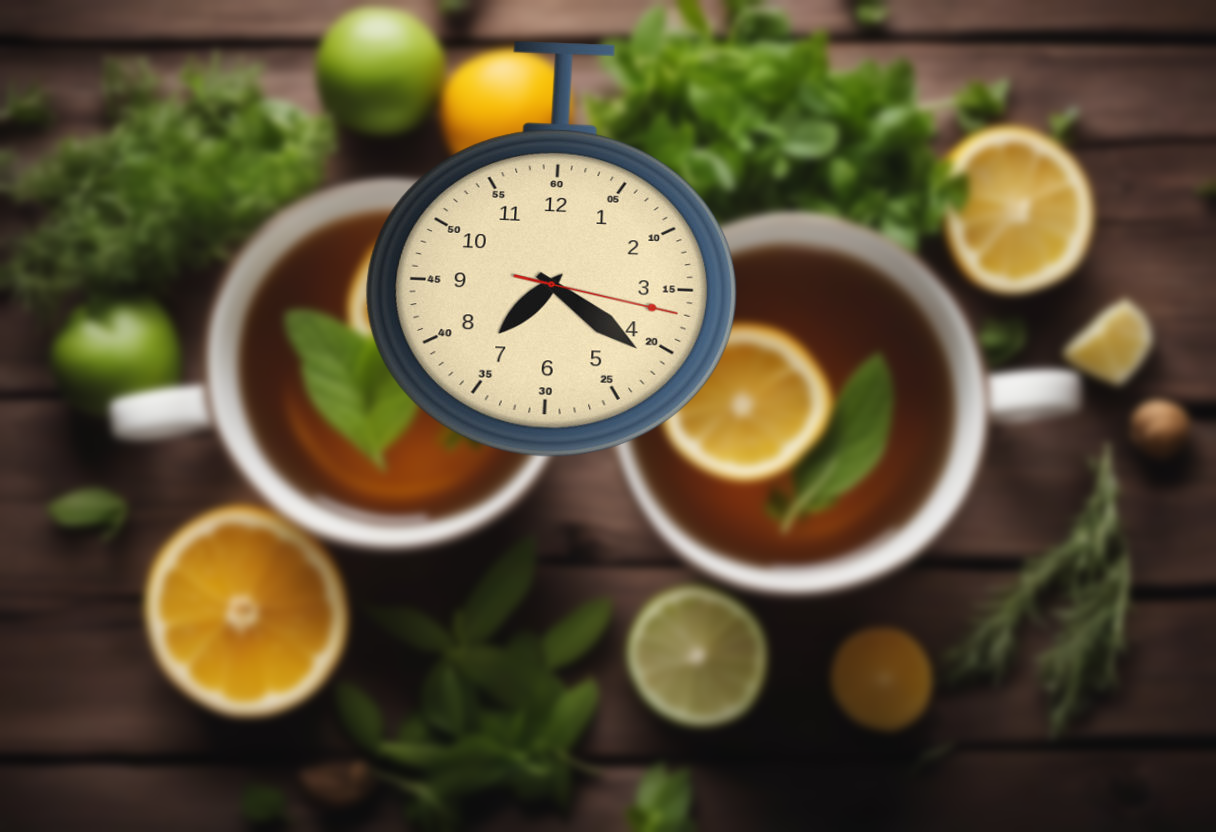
7:21:17
